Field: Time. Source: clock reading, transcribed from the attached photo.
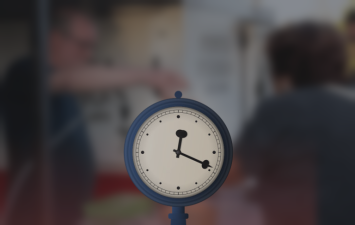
12:19
